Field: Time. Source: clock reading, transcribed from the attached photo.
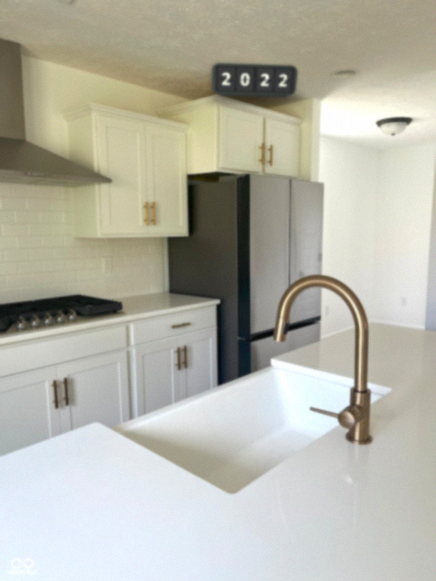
20:22
